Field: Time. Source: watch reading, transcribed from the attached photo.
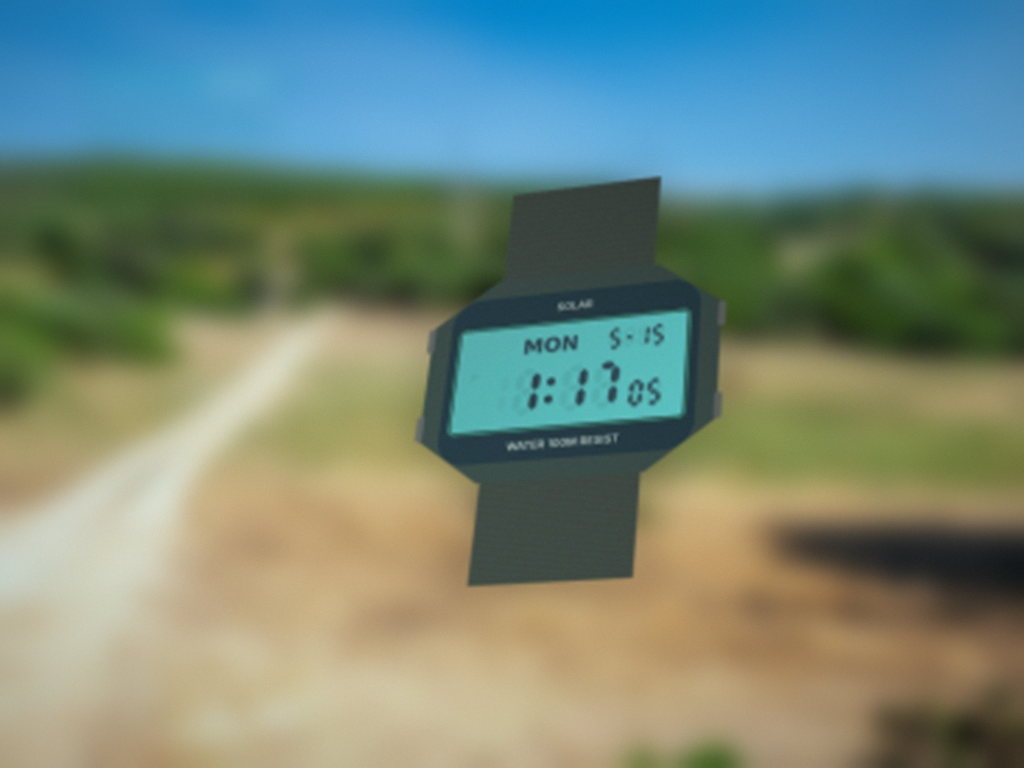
1:17:05
